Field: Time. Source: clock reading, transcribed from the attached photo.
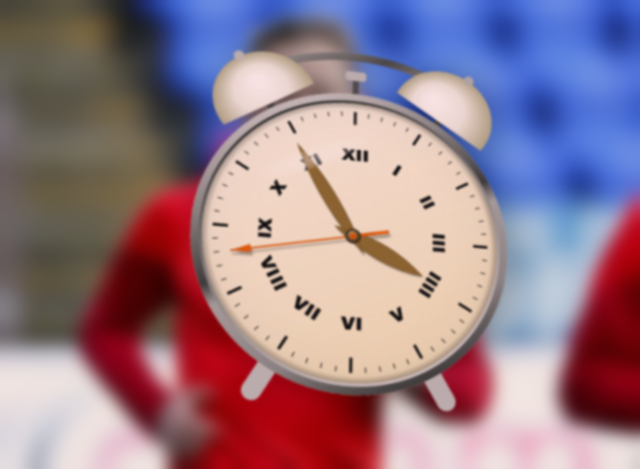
3:54:43
